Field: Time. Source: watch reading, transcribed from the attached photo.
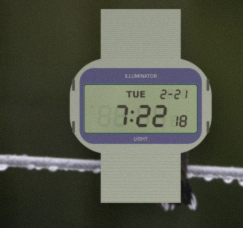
7:22:18
